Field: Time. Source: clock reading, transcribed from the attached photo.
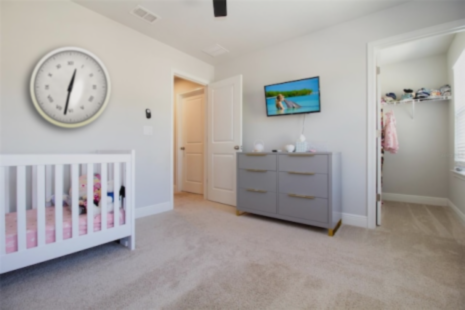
12:32
